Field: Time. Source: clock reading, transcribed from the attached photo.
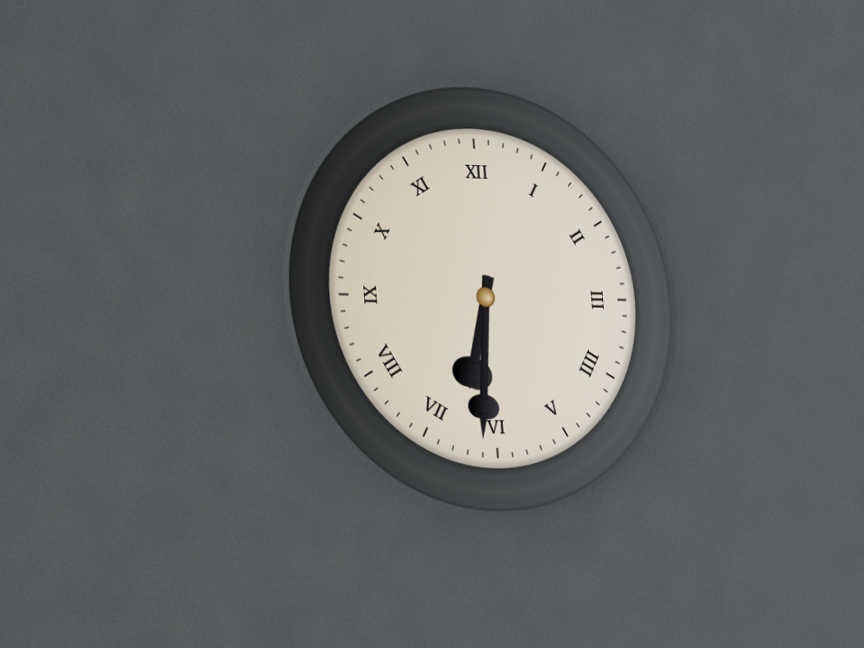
6:31
